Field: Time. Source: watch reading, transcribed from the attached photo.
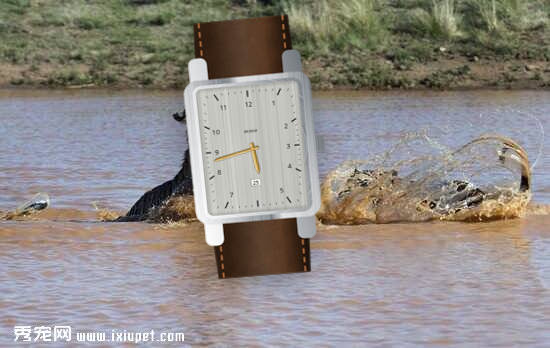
5:43
